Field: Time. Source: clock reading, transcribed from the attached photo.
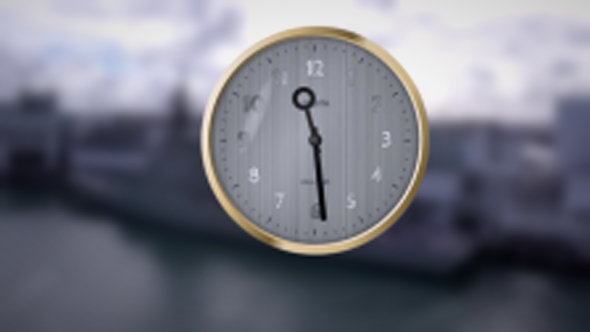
11:29
